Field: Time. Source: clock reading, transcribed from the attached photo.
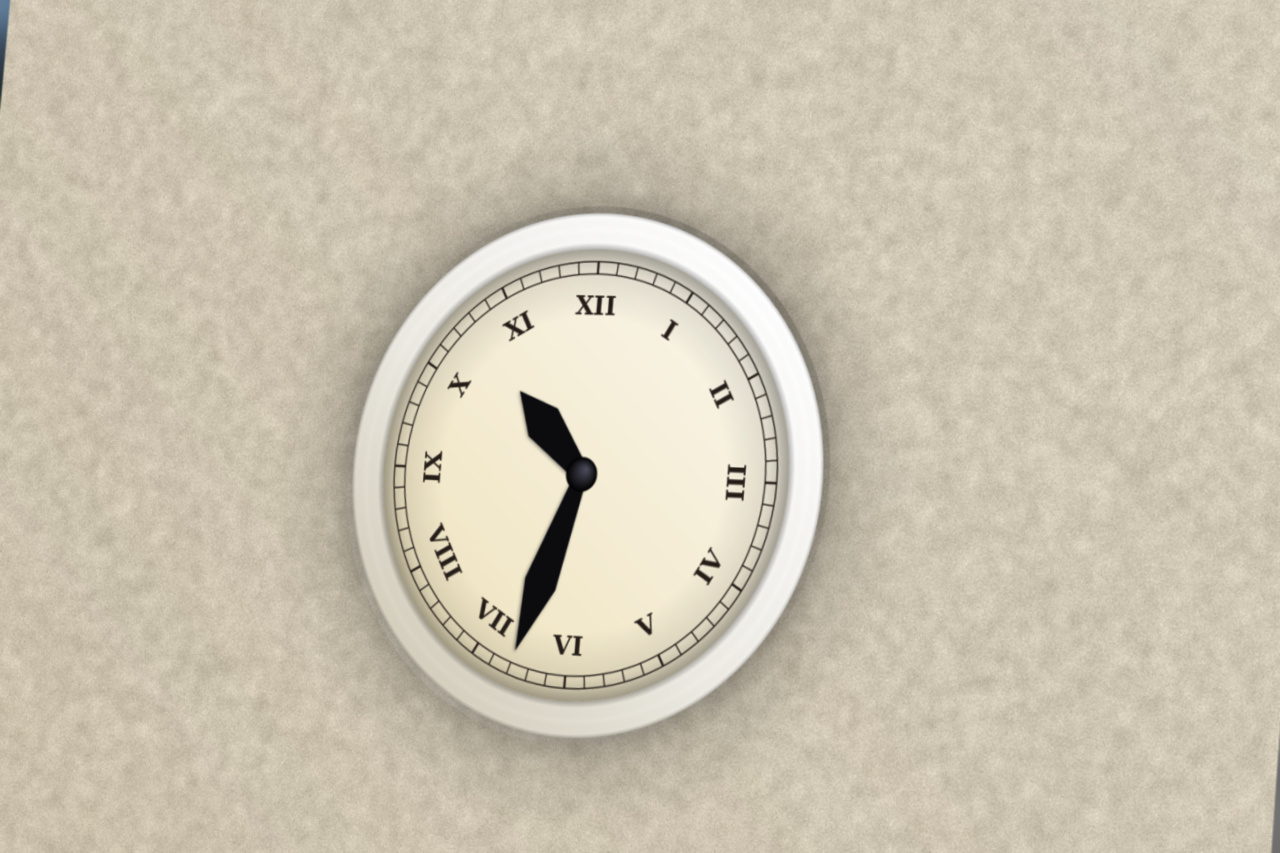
10:33
